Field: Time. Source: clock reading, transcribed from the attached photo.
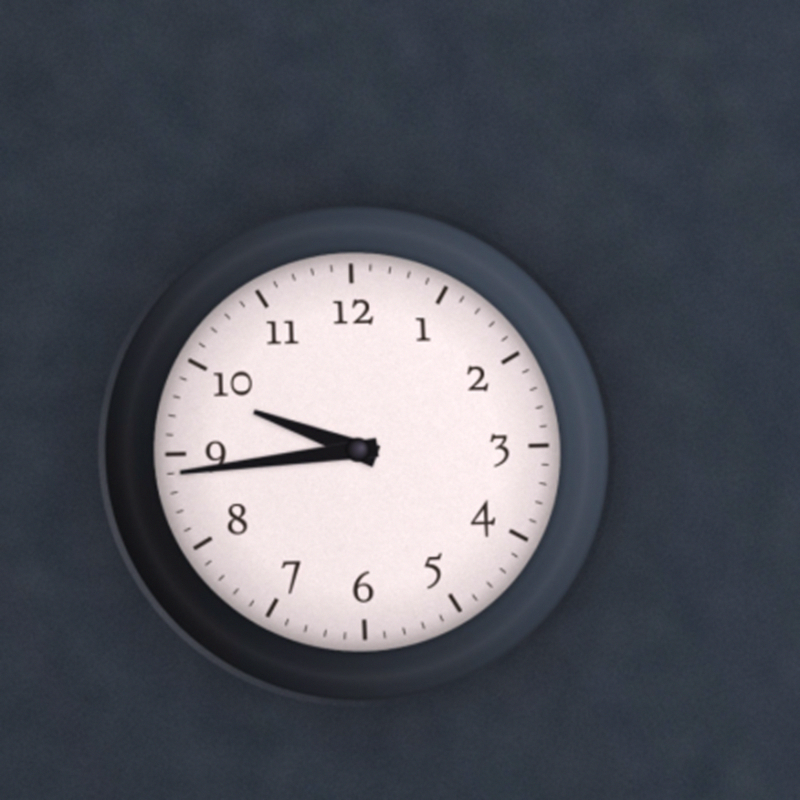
9:44
